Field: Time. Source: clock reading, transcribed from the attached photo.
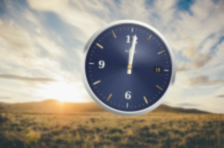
12:01
